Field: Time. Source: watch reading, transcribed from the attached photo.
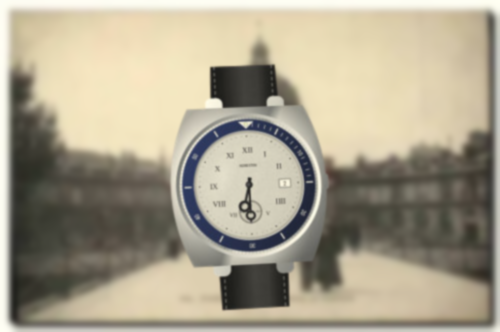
6:30
